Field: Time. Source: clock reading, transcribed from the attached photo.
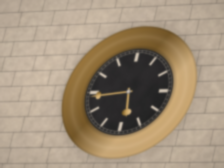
5:44
